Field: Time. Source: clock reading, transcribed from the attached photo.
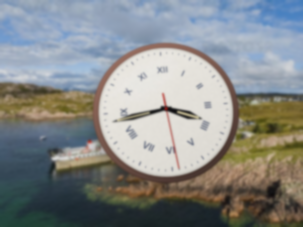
3:43:29
